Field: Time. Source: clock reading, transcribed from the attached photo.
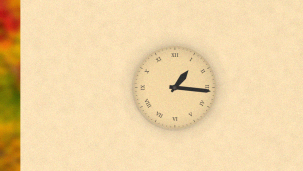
1:16
